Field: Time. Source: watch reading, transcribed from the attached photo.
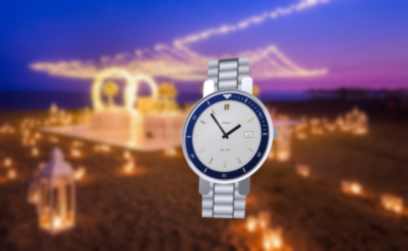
1:54
